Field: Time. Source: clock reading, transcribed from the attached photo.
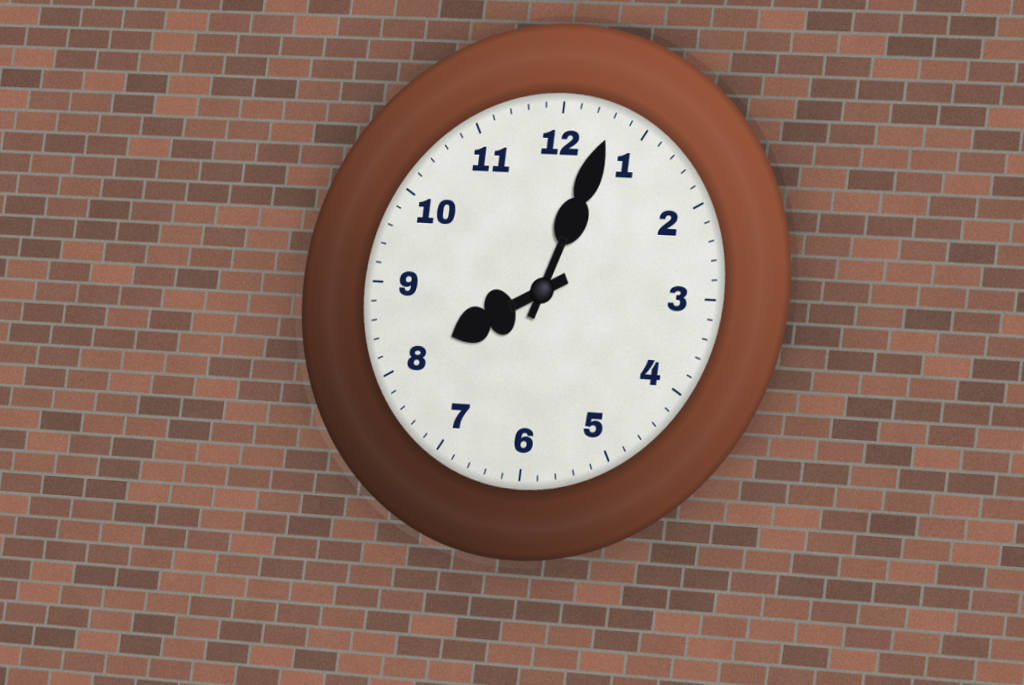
8:03
